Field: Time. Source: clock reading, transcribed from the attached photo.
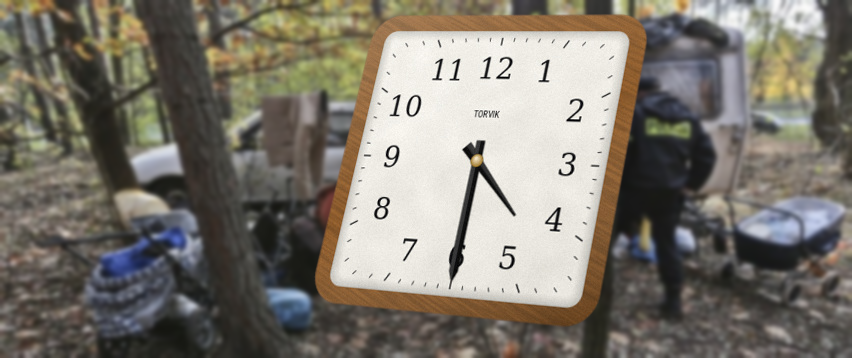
4:30
